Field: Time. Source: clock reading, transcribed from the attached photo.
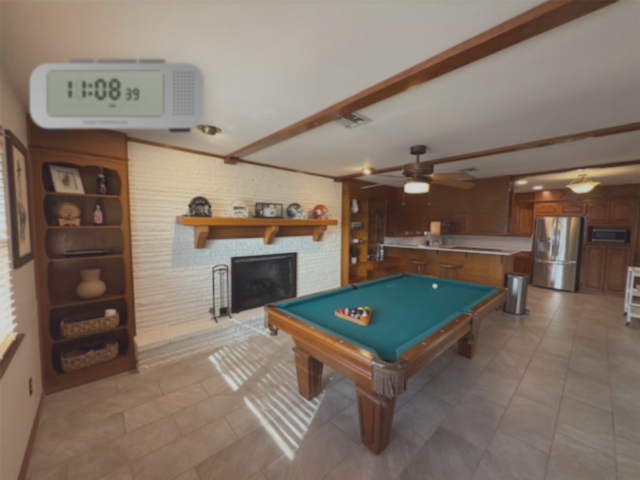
11:08:39
